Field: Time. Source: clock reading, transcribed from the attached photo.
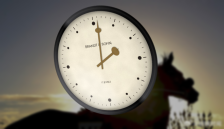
2:01
